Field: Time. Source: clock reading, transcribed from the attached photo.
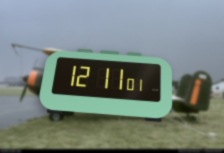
12:11:01
